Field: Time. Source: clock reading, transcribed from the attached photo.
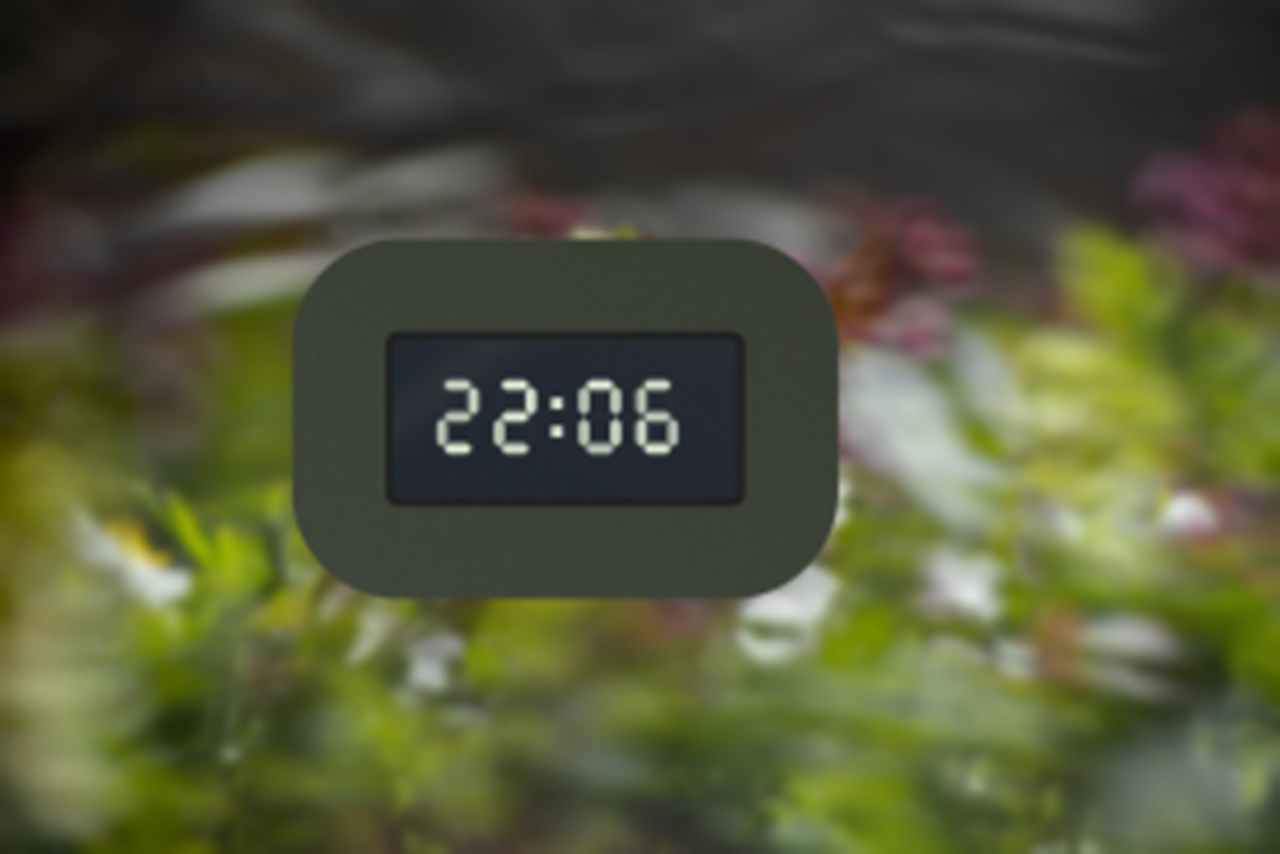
22:06
